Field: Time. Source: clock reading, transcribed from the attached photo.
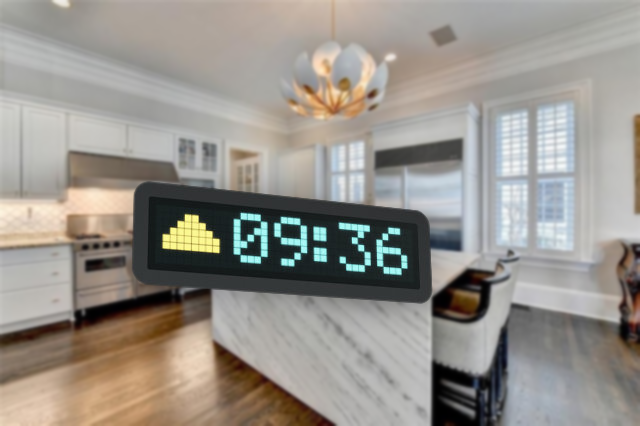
9:36
